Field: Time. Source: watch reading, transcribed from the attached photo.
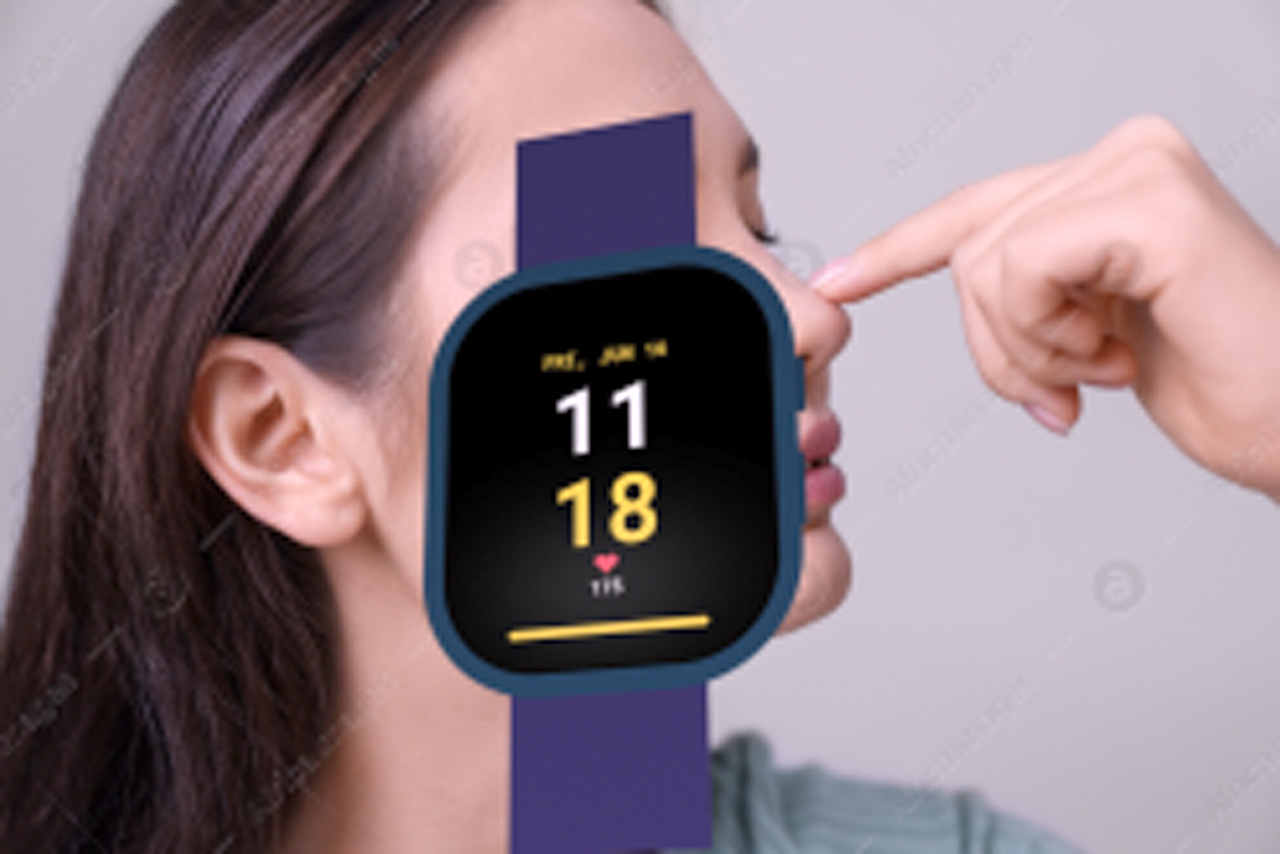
11:18
